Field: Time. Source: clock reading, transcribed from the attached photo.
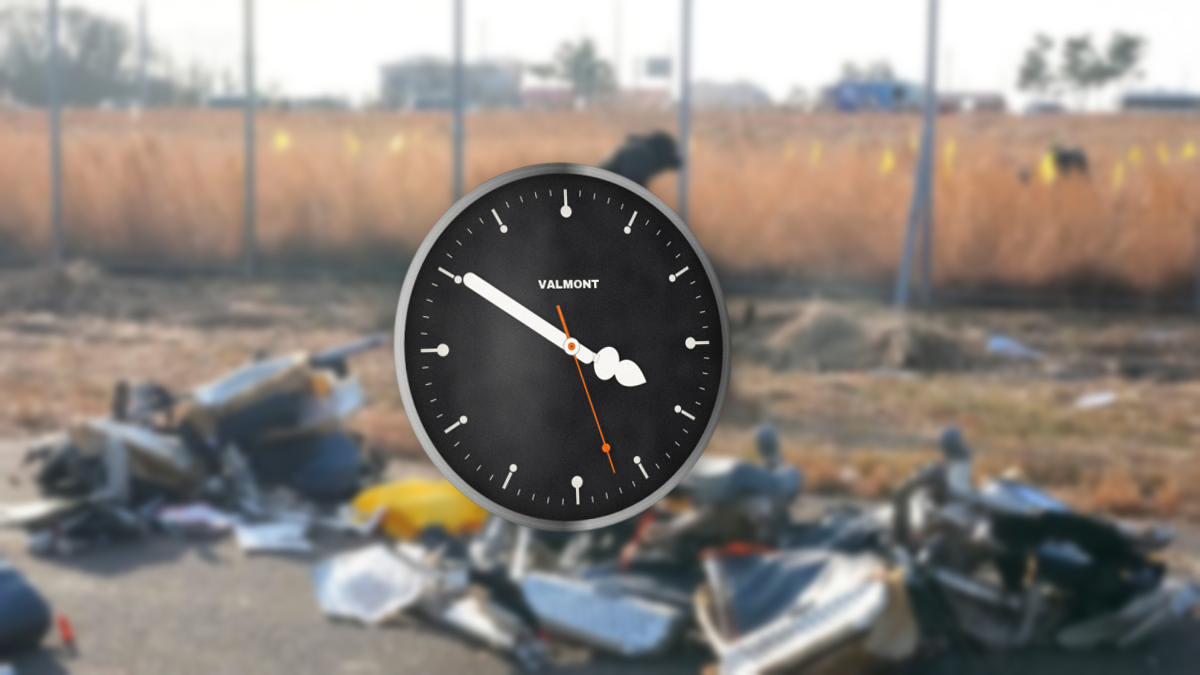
3:50:27
